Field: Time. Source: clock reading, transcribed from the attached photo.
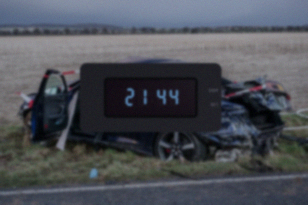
21:44
